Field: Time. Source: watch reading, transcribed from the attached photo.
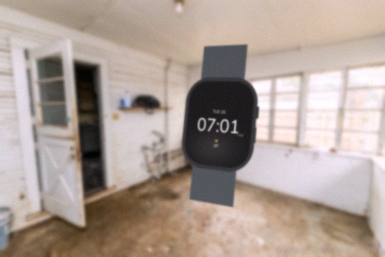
7:01
